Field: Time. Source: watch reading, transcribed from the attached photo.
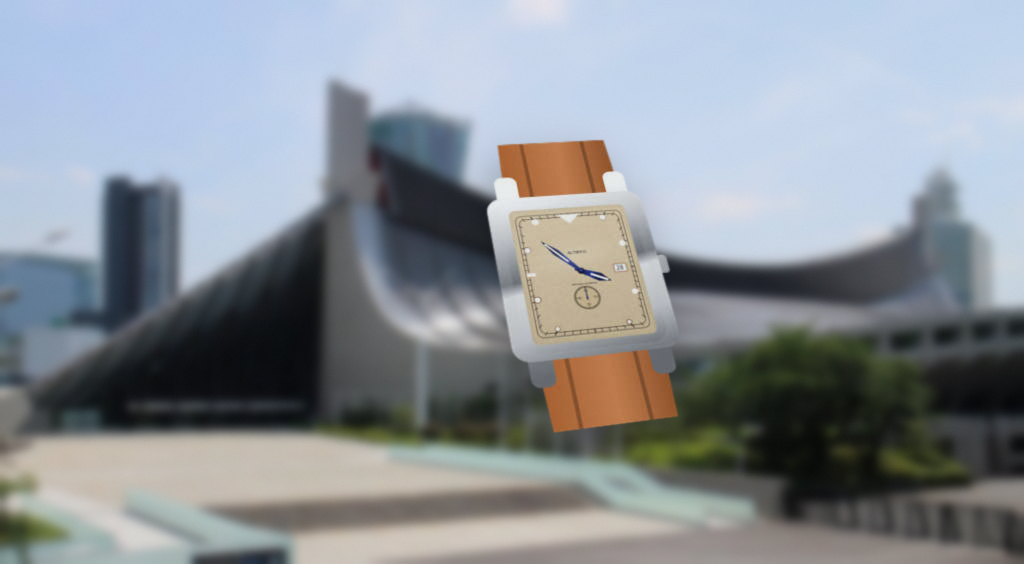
3:53
